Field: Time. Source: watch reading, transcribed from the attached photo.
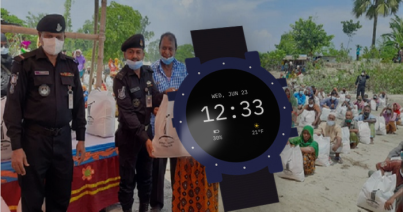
12:33
